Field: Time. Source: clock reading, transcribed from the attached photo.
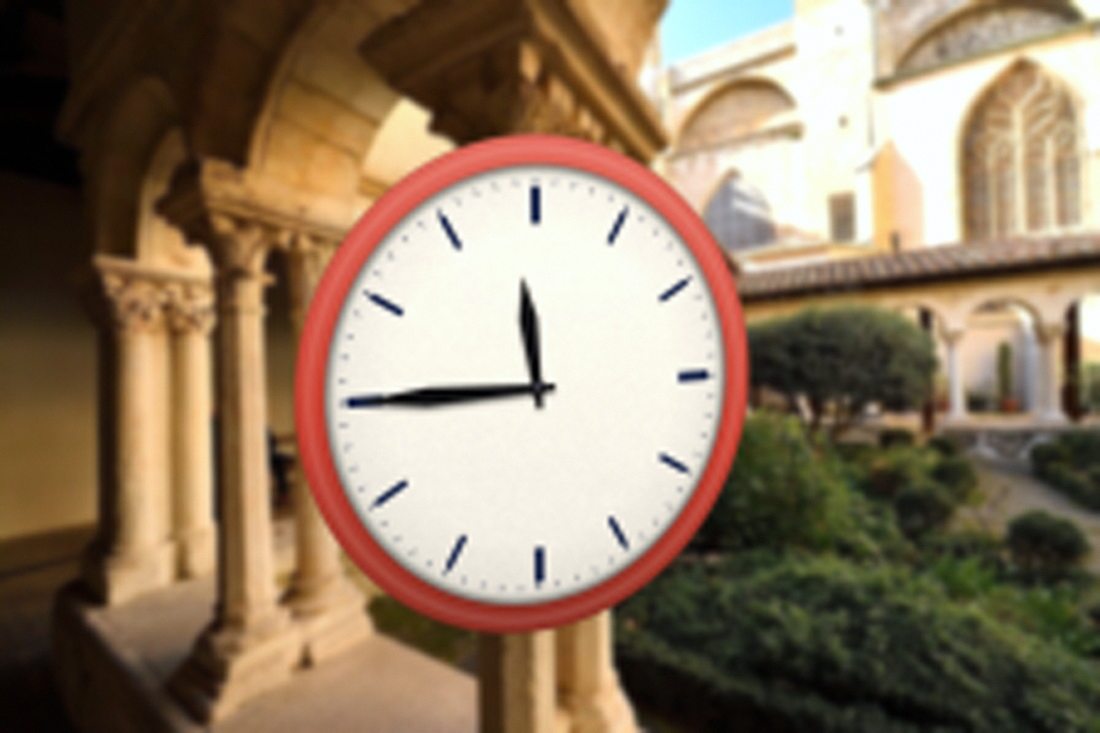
11:45
